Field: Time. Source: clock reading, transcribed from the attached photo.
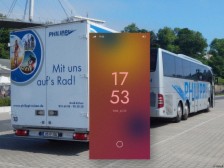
17:53
